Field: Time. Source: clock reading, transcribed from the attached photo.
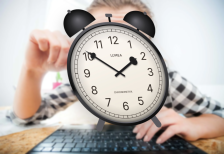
1:51
